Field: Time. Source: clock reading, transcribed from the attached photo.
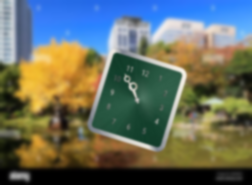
10:53
